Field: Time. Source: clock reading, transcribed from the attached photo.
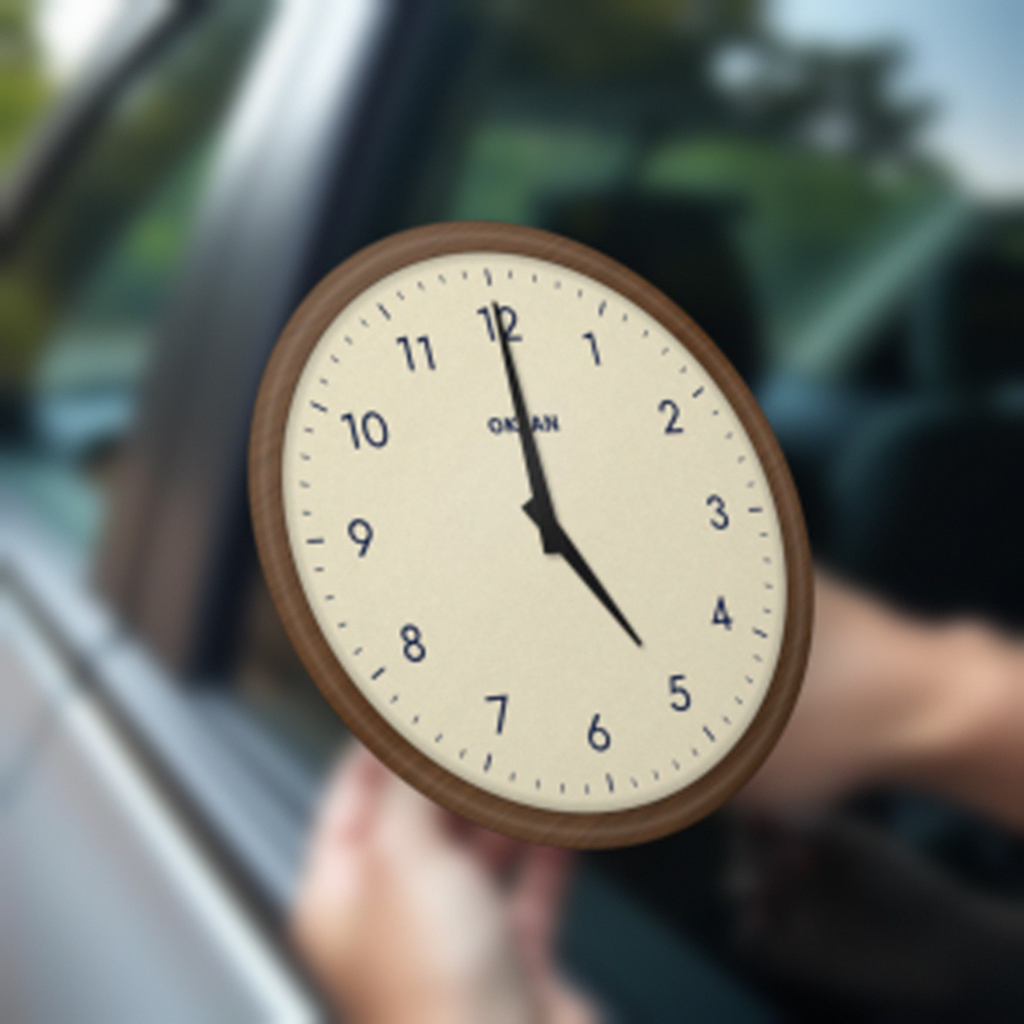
5:00
